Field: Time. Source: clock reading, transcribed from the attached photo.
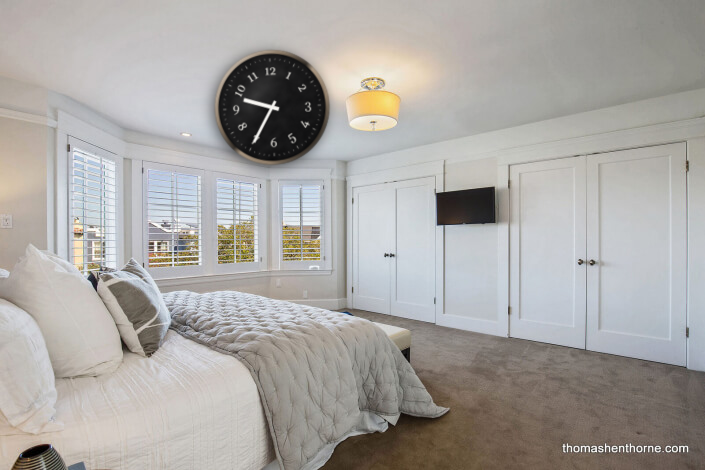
9:35
